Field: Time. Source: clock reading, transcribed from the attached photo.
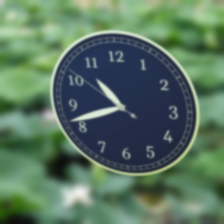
10:41:51
